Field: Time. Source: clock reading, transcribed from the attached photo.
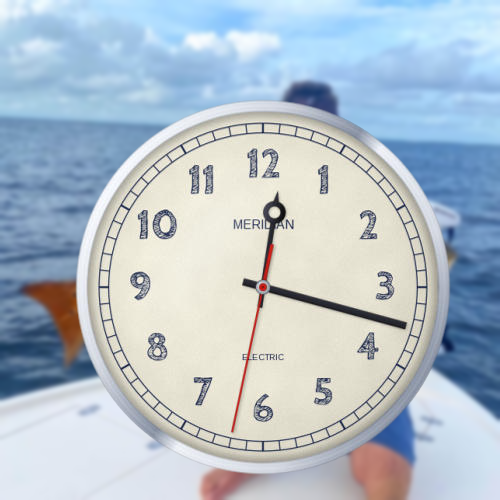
12:17:32
